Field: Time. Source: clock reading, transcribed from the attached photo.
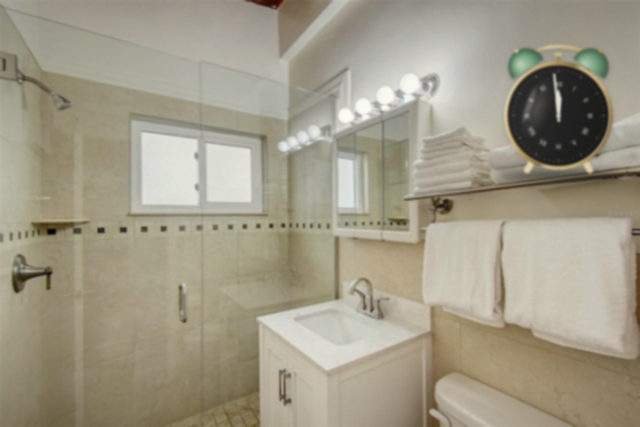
11:59
